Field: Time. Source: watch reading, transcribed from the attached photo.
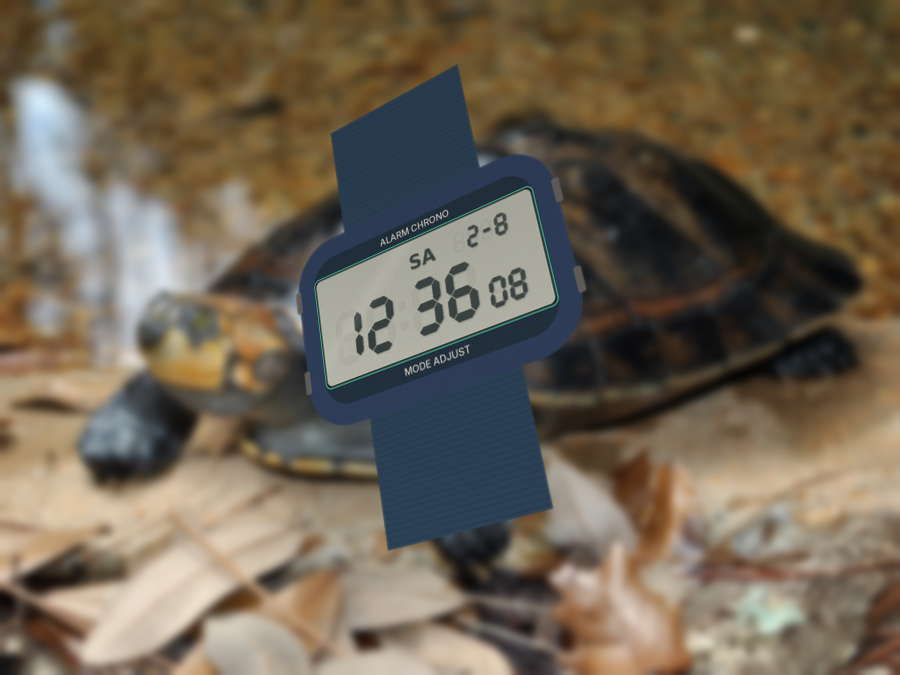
12:36:08
